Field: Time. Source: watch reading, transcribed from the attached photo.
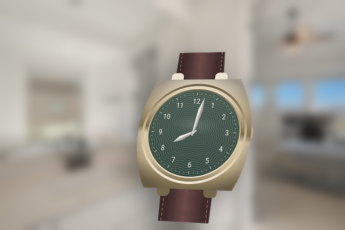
8:02
